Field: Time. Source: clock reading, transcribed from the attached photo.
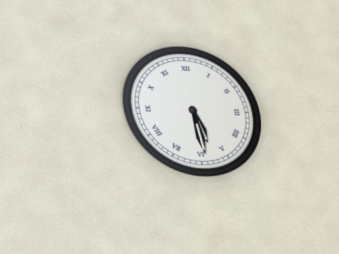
5:29
